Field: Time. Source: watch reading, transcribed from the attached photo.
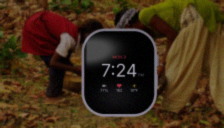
7:24
